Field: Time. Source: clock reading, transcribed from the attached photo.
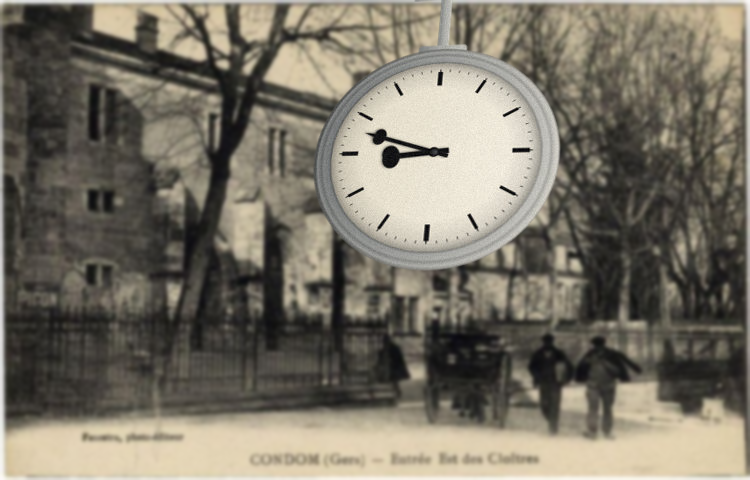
8:48
